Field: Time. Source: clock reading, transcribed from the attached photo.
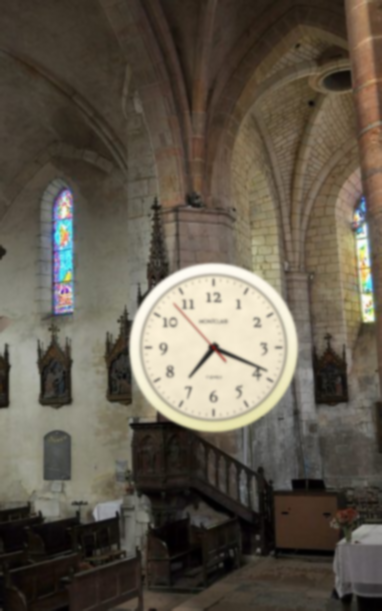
7:18:53
